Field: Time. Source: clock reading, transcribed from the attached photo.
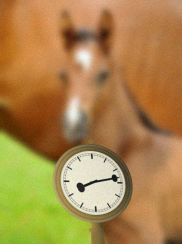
8:13
